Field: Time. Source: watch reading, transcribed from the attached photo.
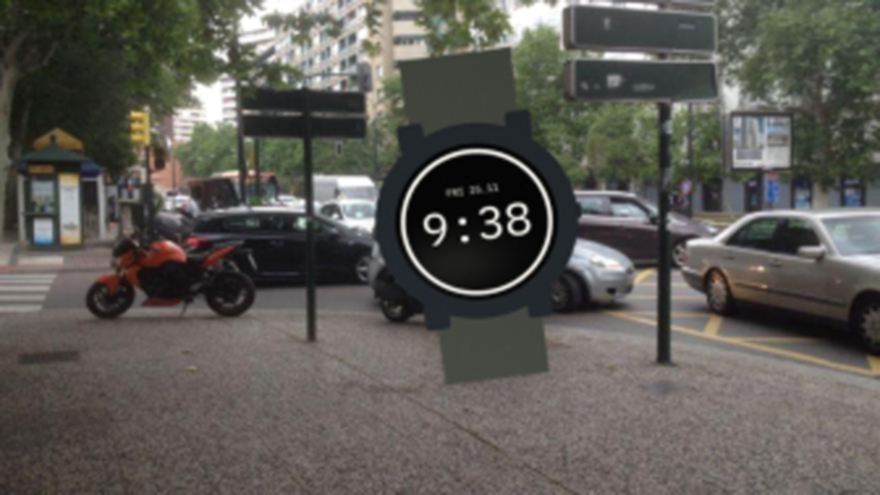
9:38
